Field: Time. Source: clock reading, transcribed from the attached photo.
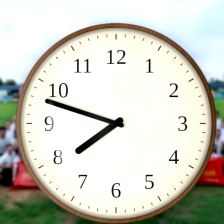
7:48
